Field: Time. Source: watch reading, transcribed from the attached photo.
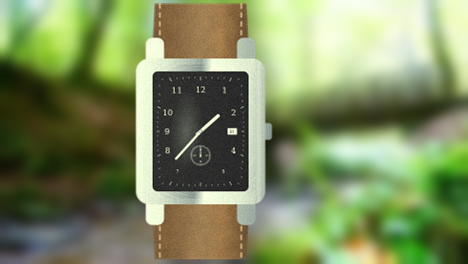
1:37
